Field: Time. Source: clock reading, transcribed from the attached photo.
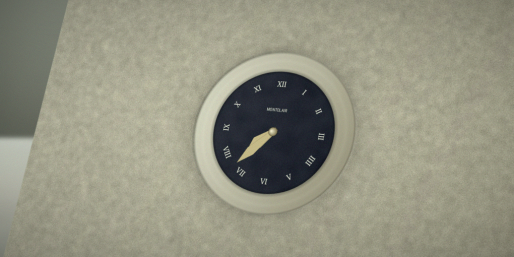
7:37
